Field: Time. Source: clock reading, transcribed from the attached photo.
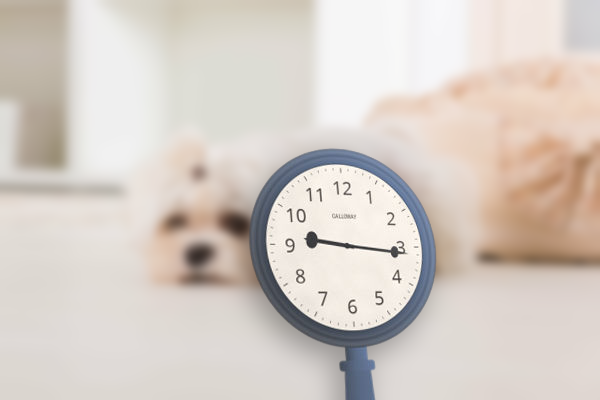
9:16
